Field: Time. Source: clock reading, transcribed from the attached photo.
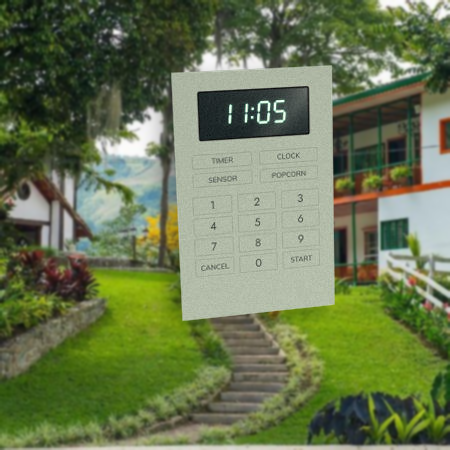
11:05
